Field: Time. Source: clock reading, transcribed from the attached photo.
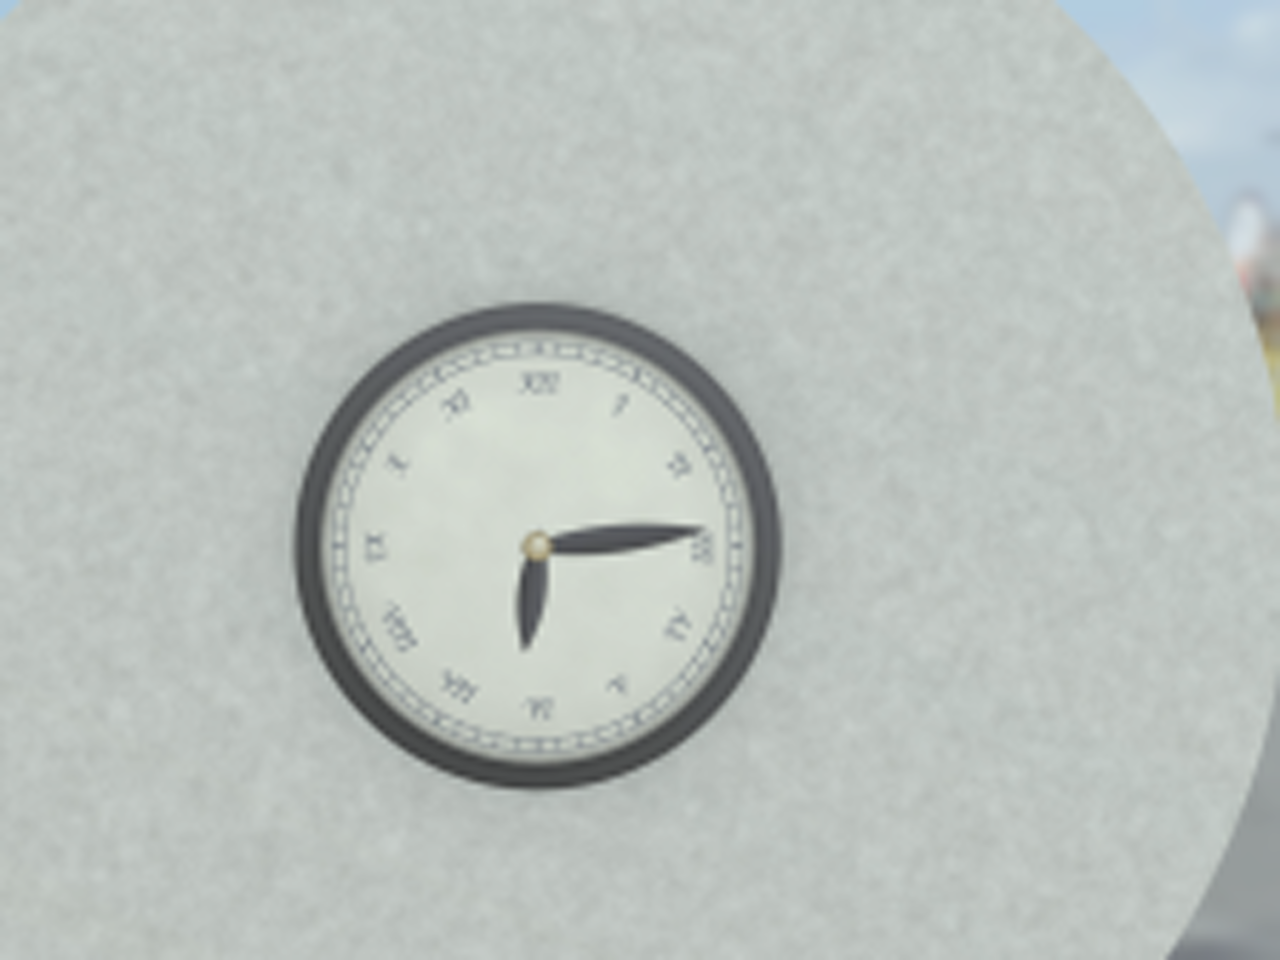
6:14
